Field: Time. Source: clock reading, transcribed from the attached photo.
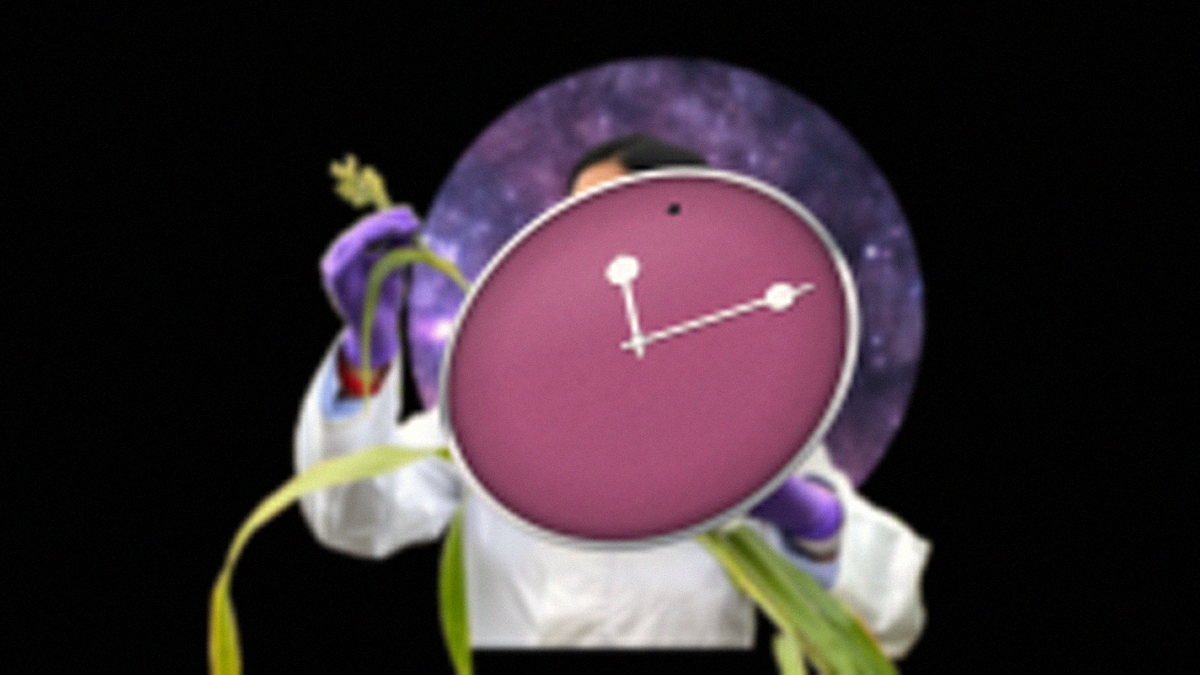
11:11
